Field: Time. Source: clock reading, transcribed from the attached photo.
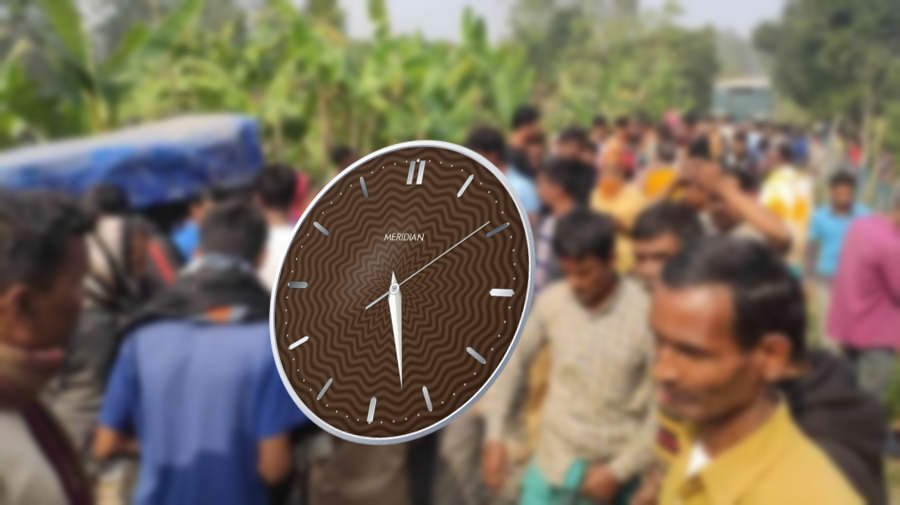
5:27:09
